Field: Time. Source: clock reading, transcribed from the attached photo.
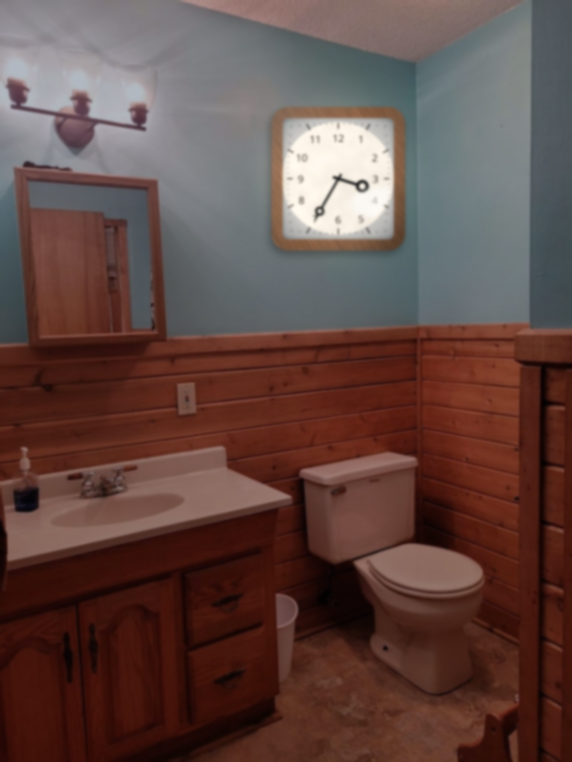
3:35
